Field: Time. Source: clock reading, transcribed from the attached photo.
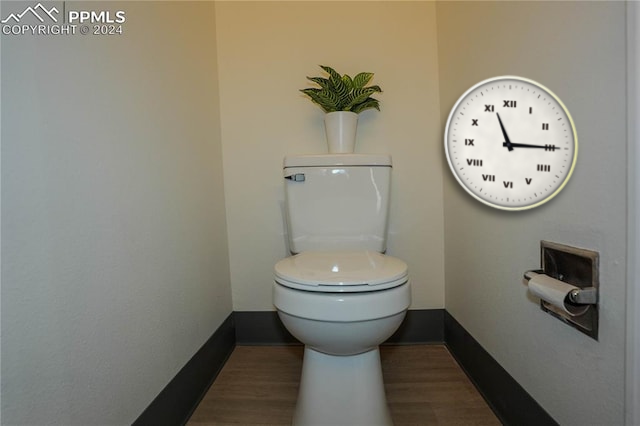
11:15
